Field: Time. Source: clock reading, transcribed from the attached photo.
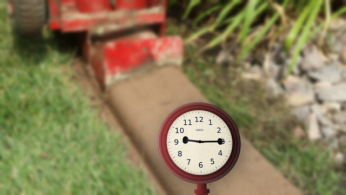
9:15
